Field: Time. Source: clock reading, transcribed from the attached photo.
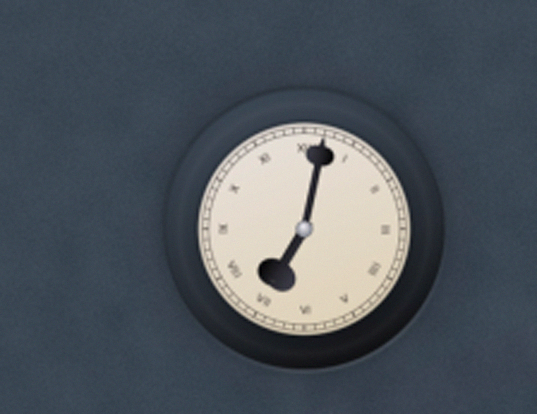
7:02
